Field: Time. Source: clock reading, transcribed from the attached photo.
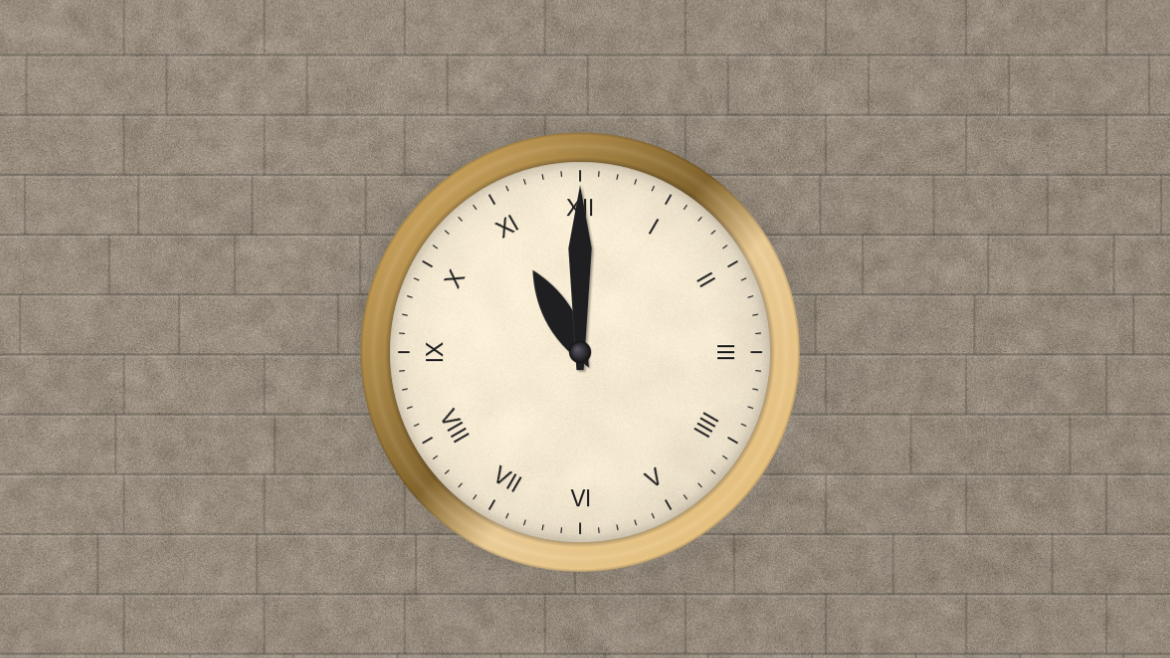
11:00
